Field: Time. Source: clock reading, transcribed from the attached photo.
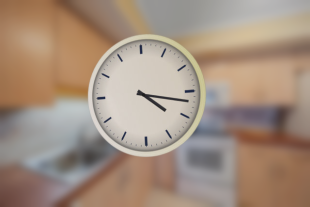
4:17
